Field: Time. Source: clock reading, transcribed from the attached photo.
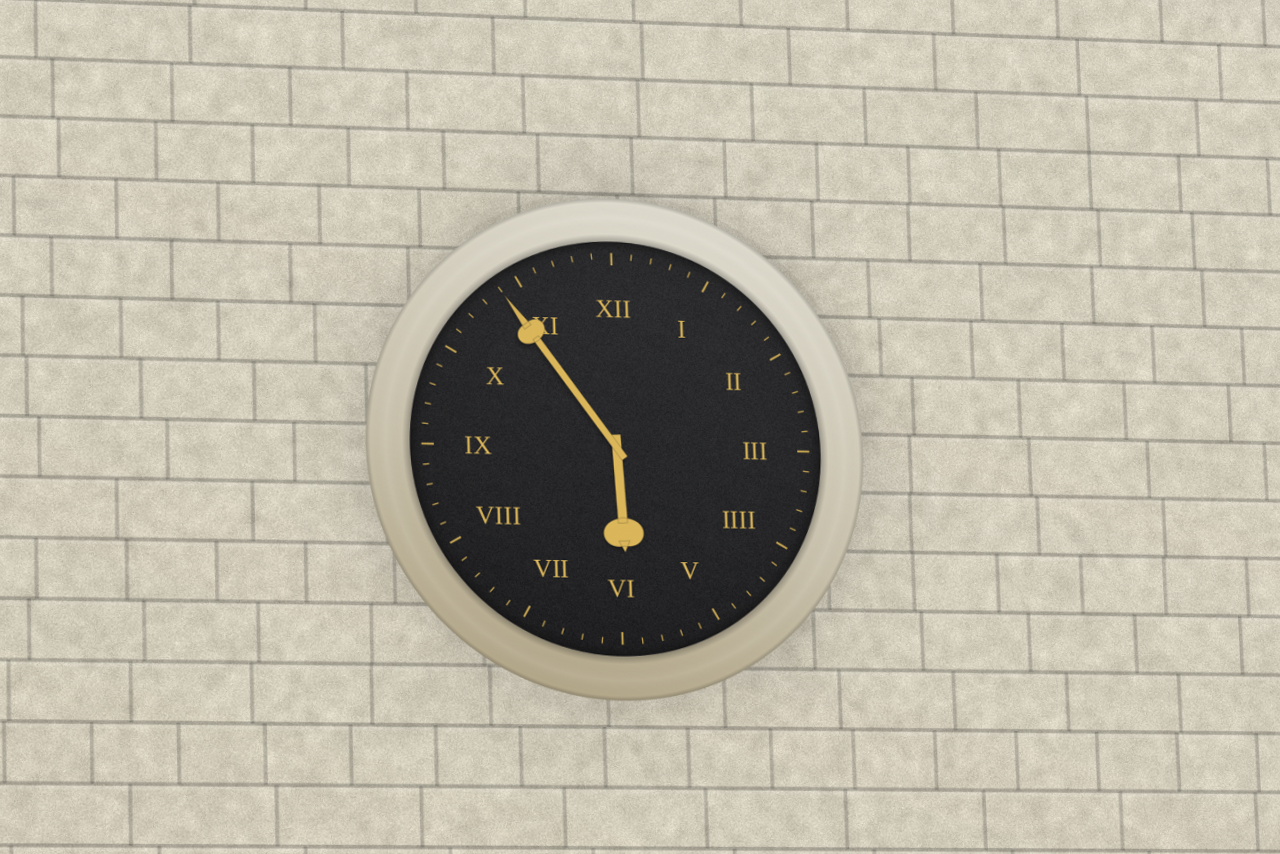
5:54
